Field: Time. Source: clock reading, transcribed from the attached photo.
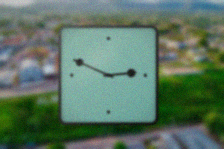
2:49
